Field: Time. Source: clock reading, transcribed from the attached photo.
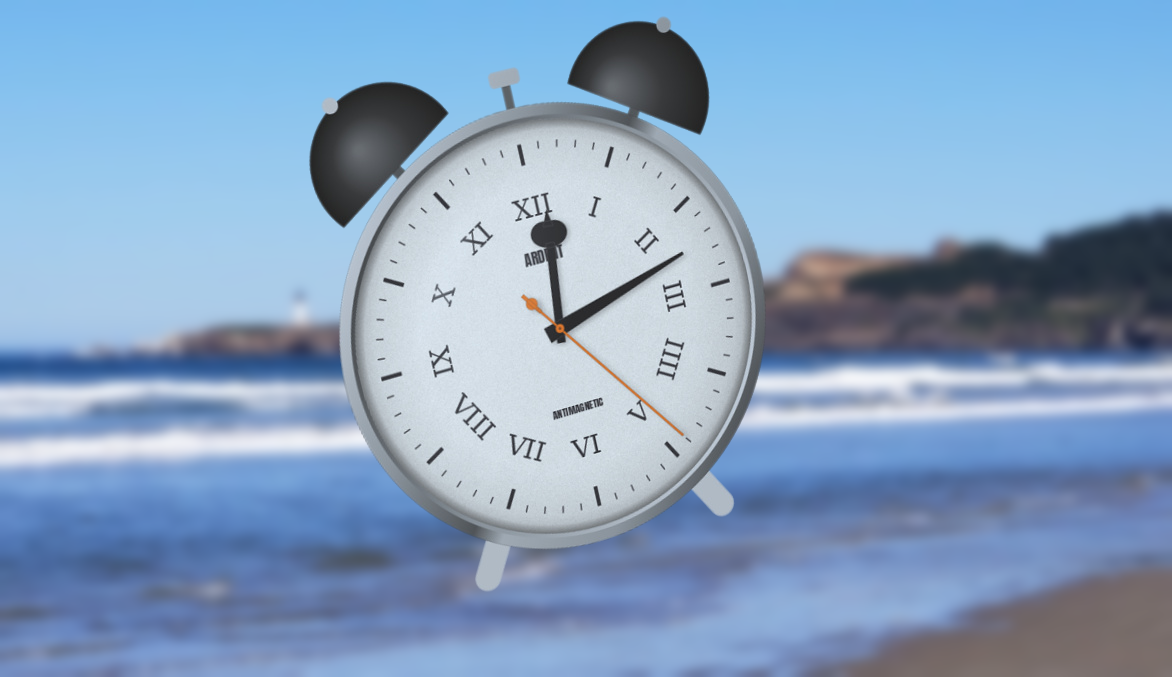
12:12:24
